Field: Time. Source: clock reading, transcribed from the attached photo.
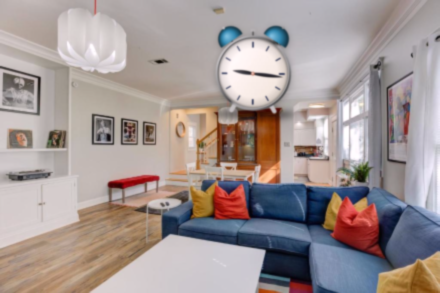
9:16
